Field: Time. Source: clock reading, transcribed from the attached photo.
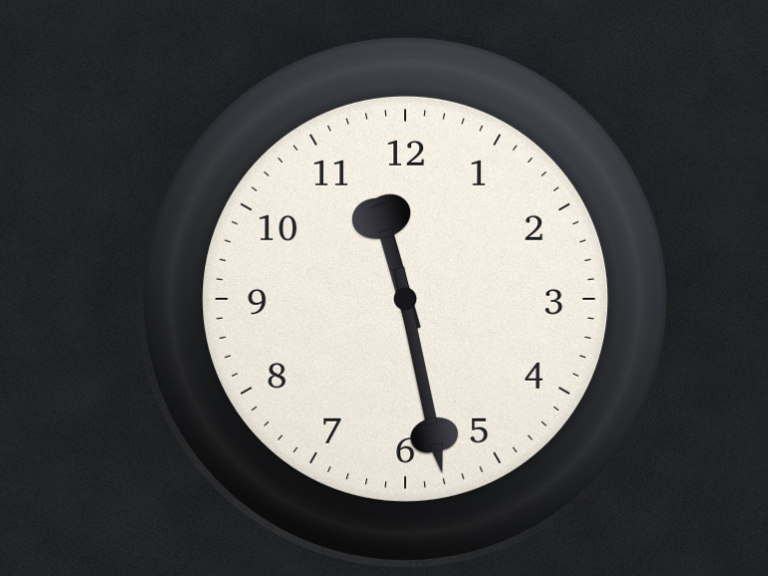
11:28
